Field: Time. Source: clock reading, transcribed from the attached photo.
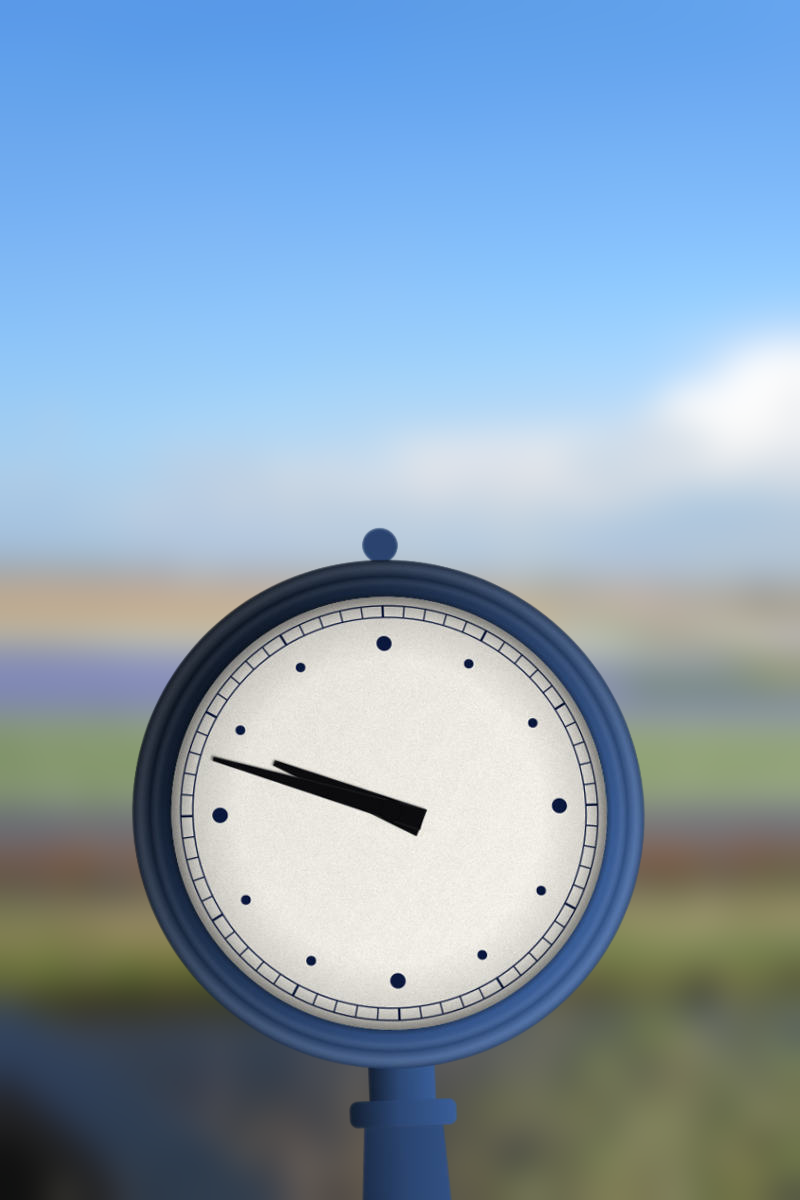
9:48
